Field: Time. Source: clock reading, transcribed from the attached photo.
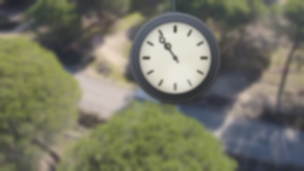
10:54
